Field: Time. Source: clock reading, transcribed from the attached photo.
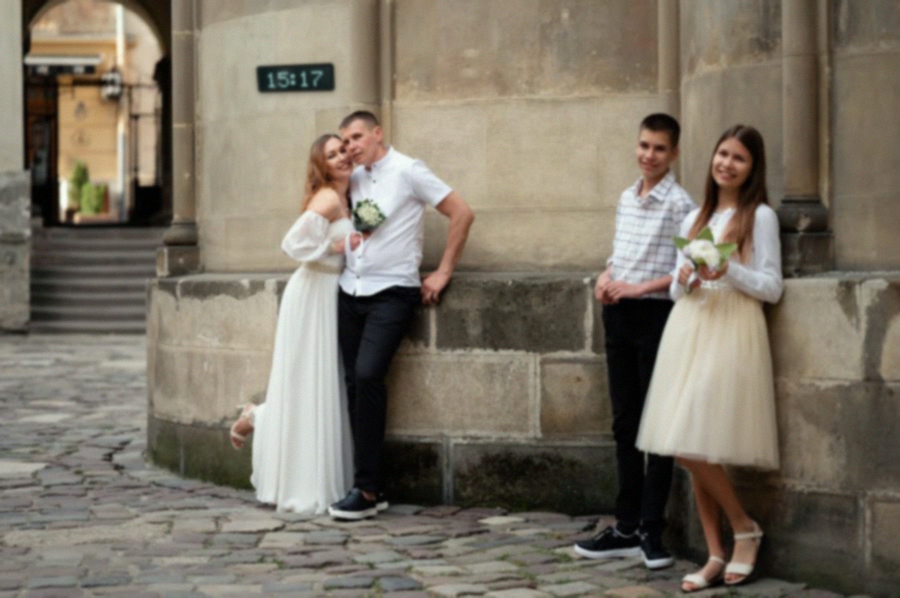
15:17
